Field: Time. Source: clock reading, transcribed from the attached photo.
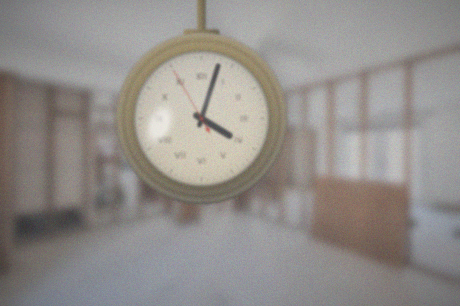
4:02:55
